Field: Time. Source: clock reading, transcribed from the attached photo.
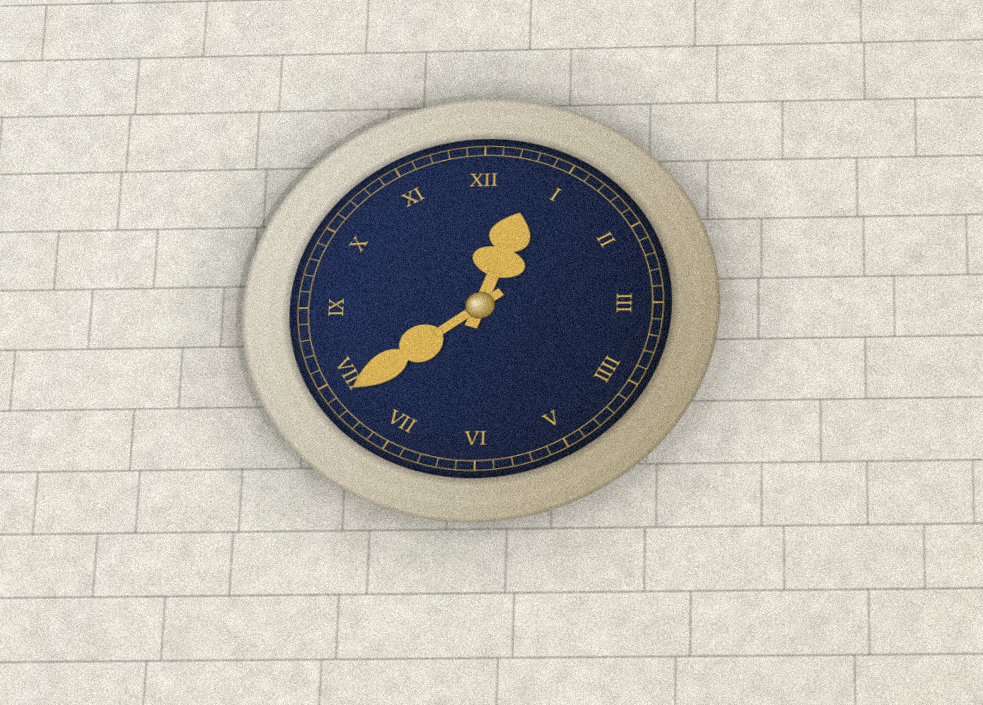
12:39
